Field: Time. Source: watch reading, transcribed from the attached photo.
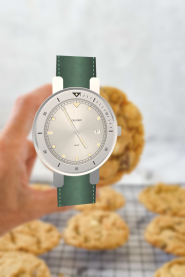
4:55
